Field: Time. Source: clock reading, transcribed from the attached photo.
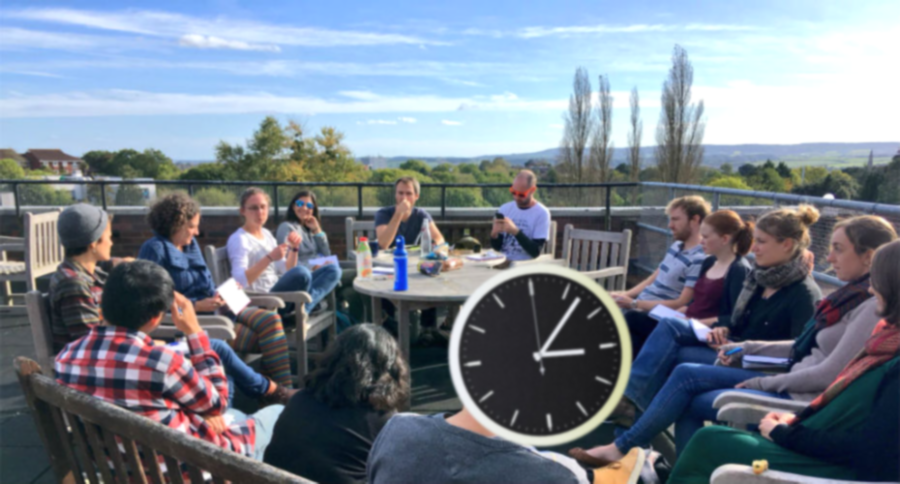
3:07:00
